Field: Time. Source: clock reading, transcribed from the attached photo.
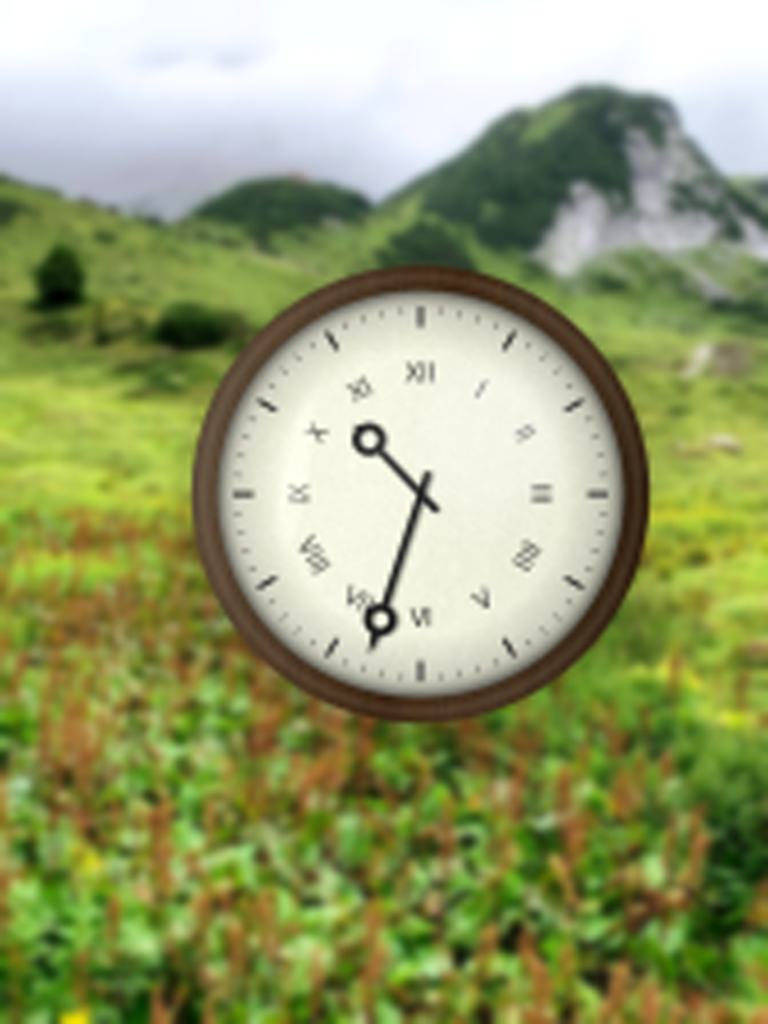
10:33
